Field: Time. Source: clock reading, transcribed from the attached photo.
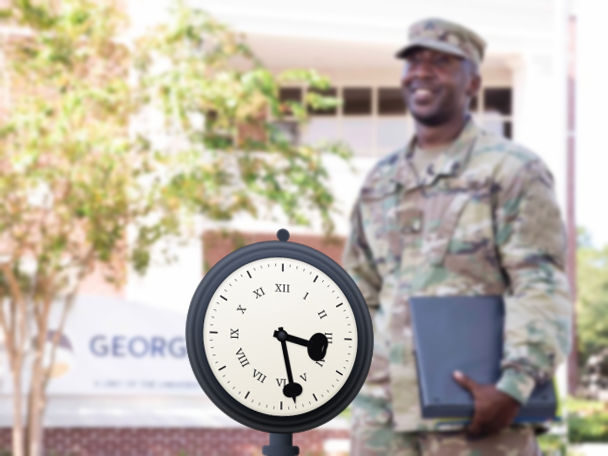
3:28
